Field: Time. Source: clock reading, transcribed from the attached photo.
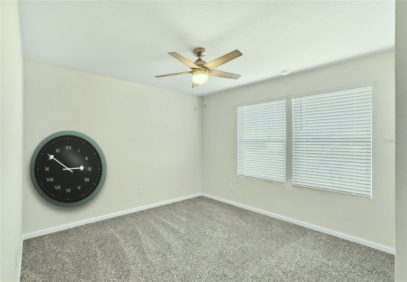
2:51
